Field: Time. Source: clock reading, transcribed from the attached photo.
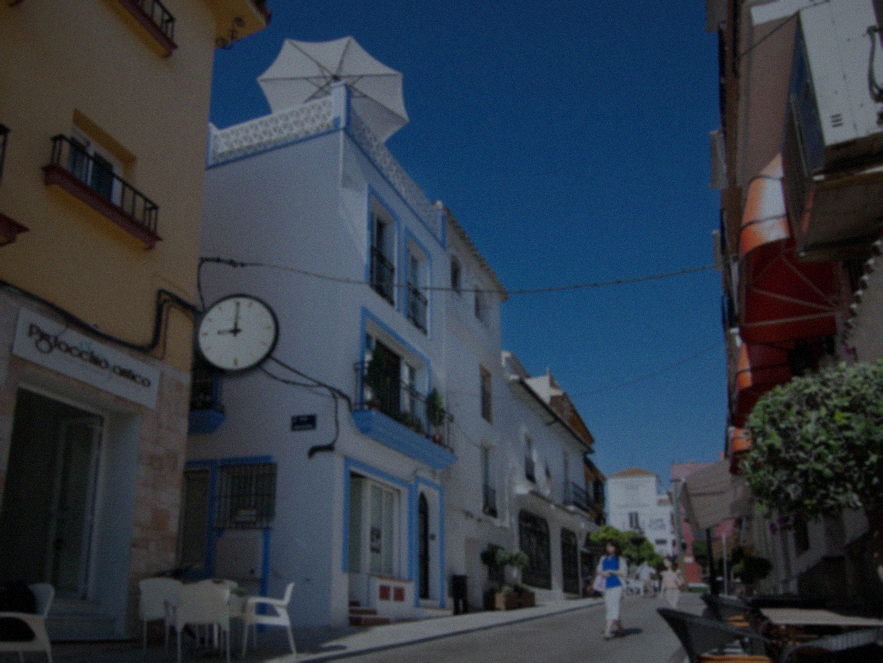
9:01
